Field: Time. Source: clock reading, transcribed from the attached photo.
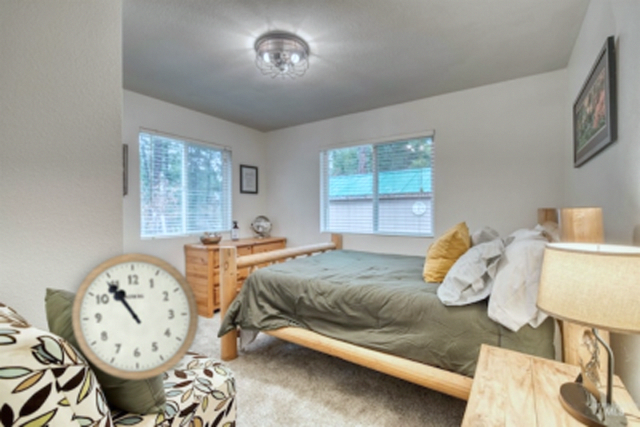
10:54
